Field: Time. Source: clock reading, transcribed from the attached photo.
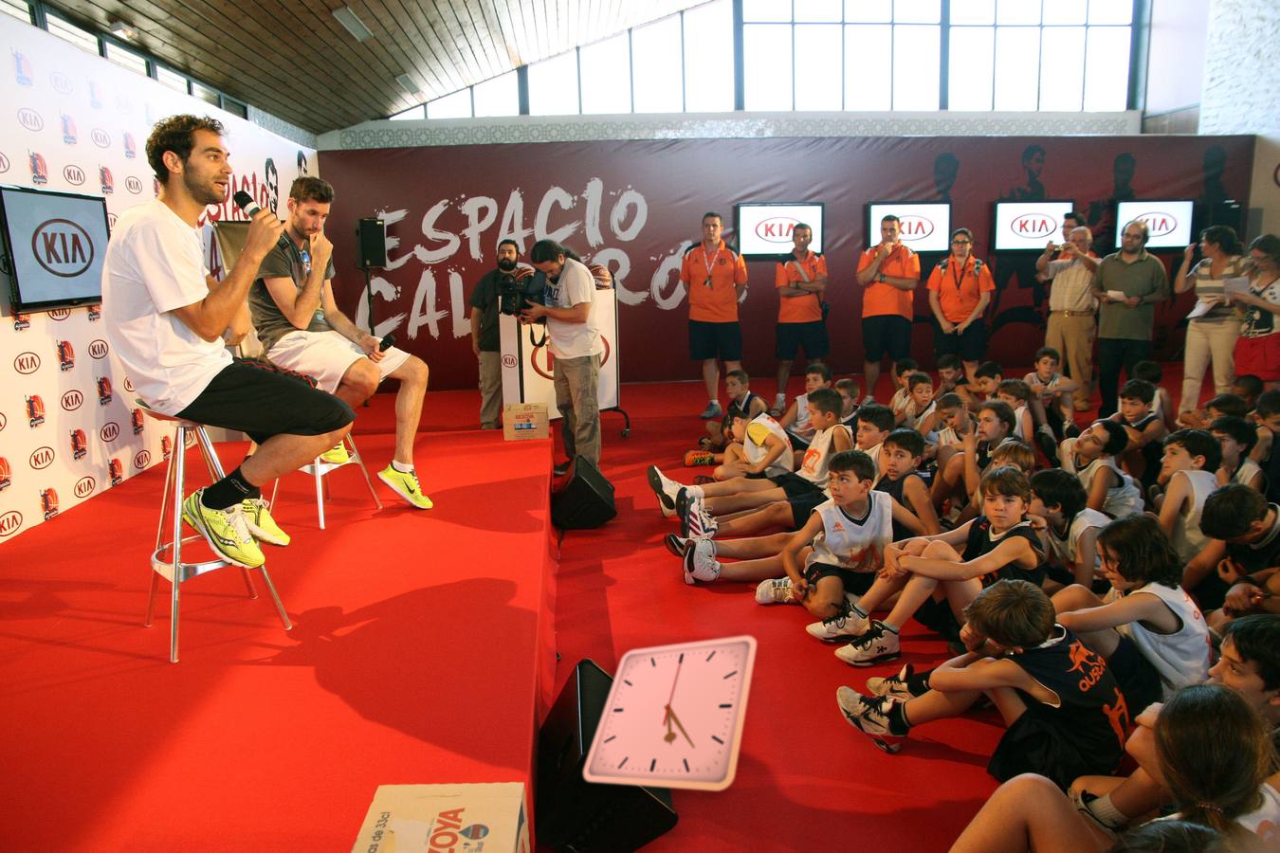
5:23:00
